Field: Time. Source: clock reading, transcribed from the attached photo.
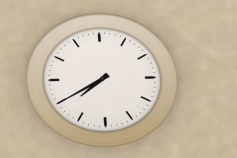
7:40
